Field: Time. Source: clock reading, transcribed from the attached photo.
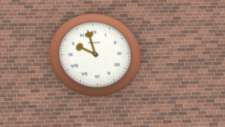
9:58
